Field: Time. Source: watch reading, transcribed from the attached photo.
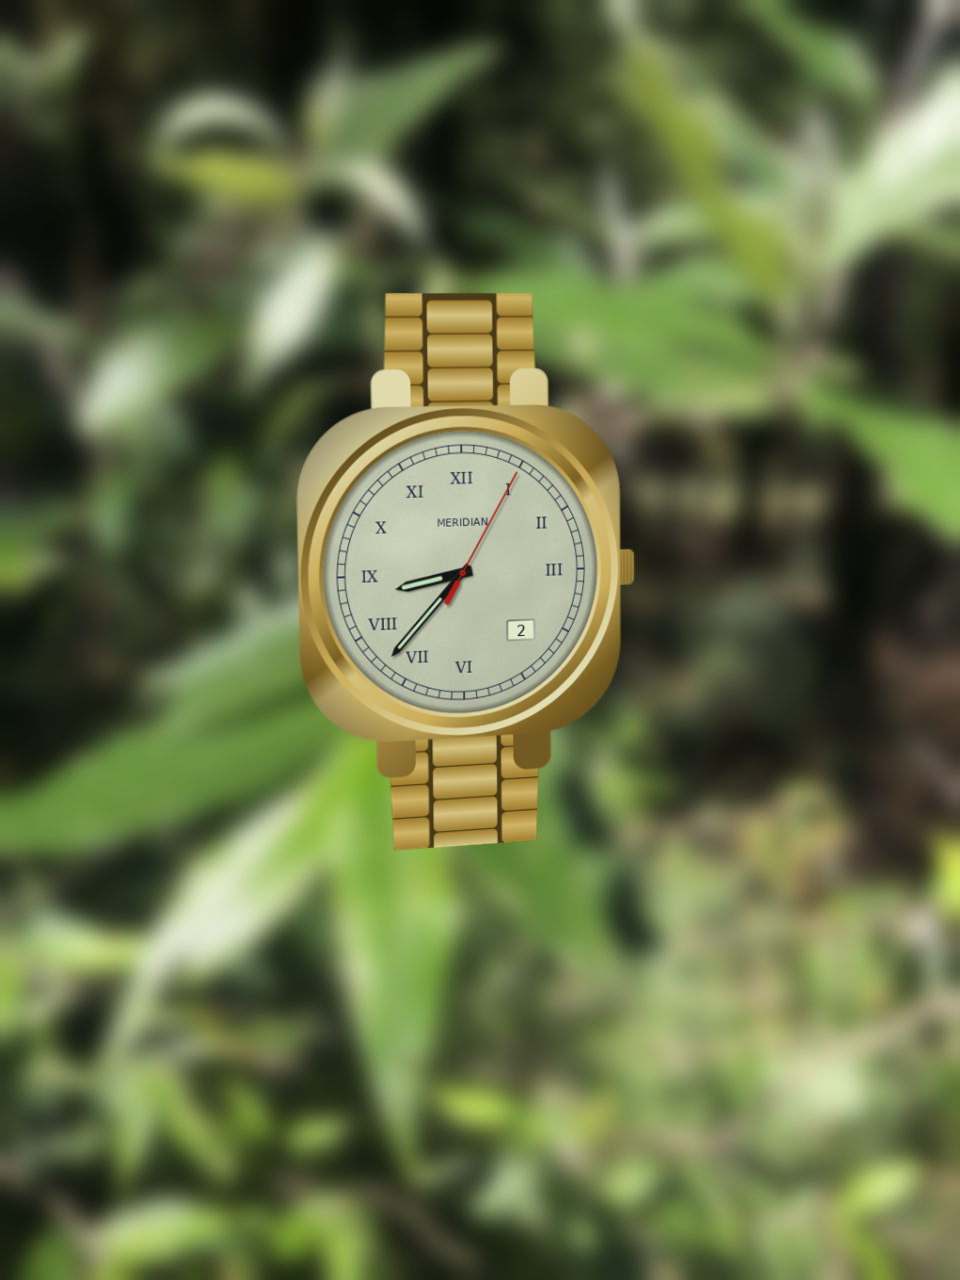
8:37:05
